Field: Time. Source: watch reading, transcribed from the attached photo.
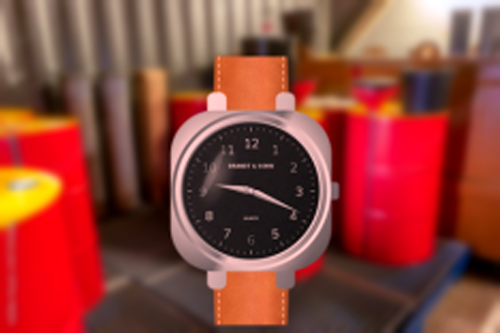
9:19
